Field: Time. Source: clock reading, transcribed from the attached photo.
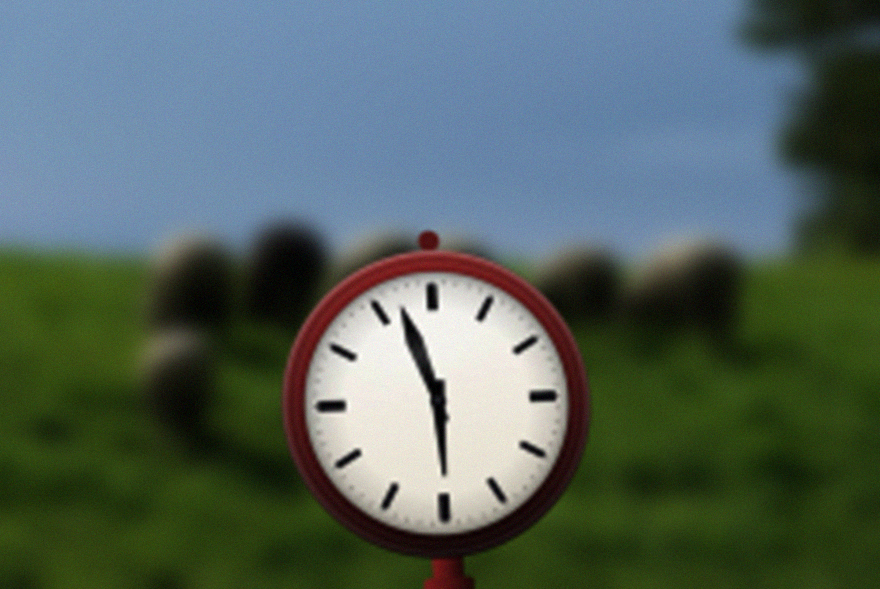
5:57
